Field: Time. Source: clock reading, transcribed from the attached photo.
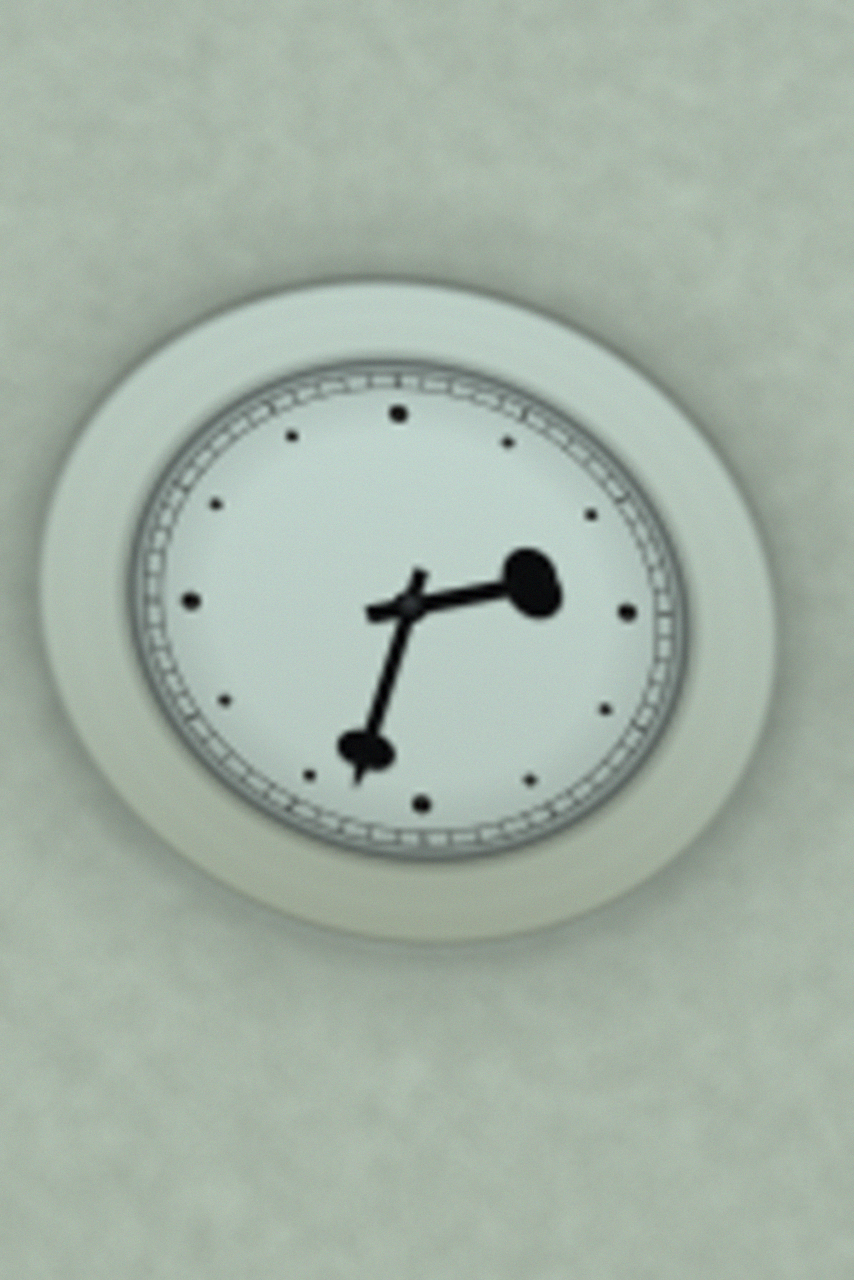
2:33
